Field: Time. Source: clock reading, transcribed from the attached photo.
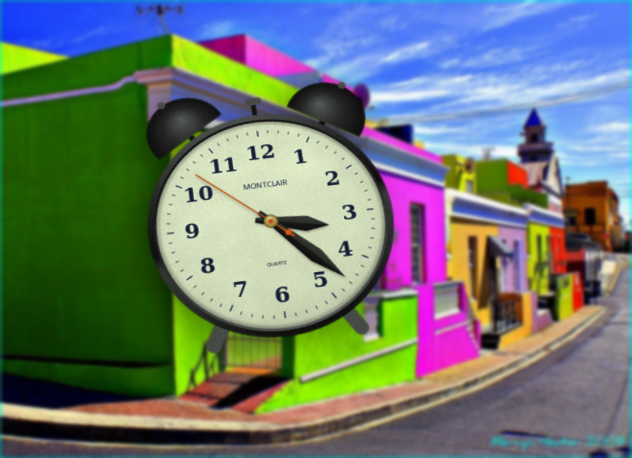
3:22:52
